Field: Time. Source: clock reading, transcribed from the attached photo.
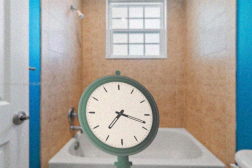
7:18
